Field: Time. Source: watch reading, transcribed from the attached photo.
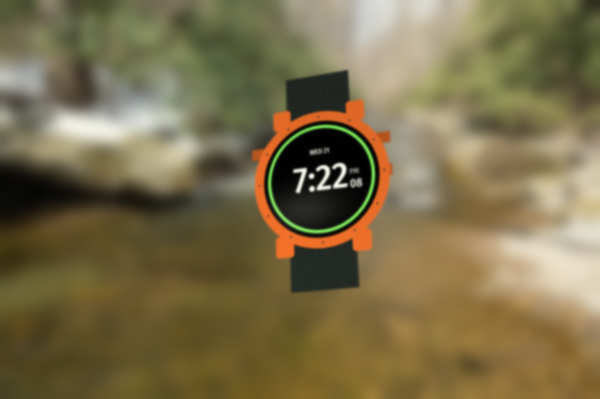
7:22:08
